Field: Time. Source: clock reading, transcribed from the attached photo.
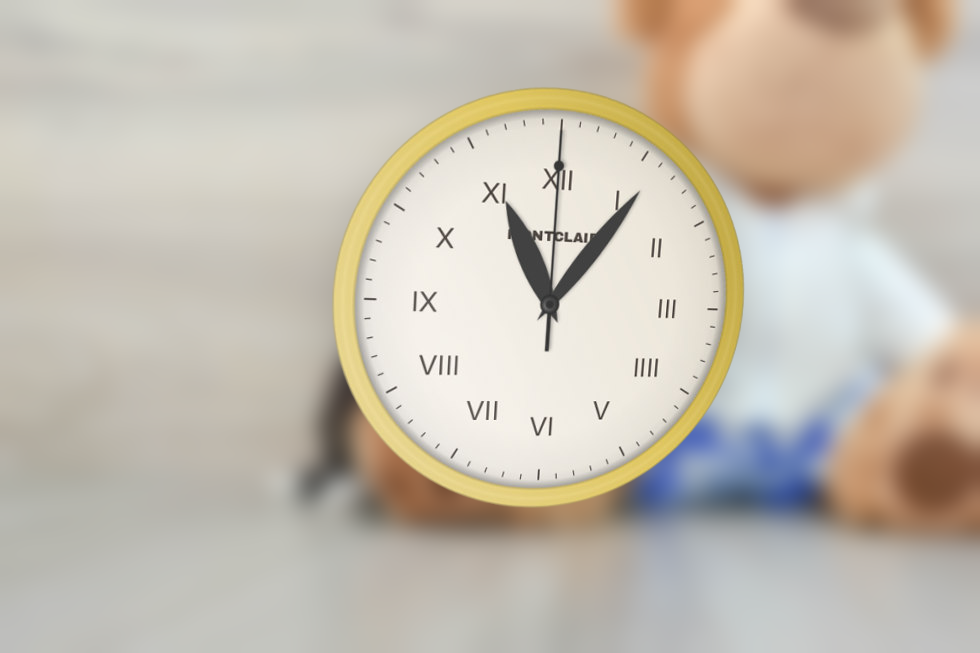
11:06:00
